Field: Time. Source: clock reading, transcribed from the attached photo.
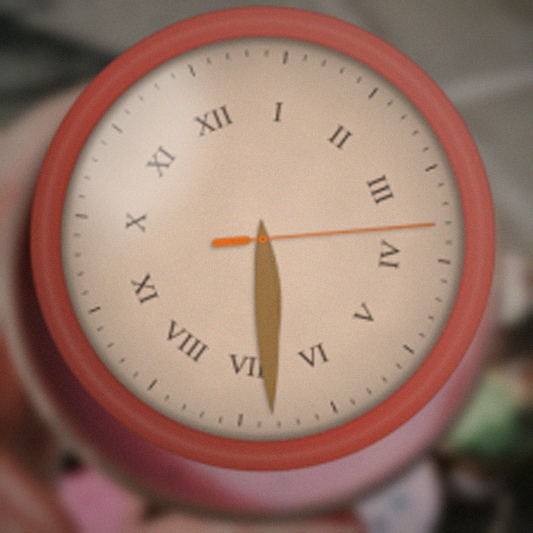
6:33:18
